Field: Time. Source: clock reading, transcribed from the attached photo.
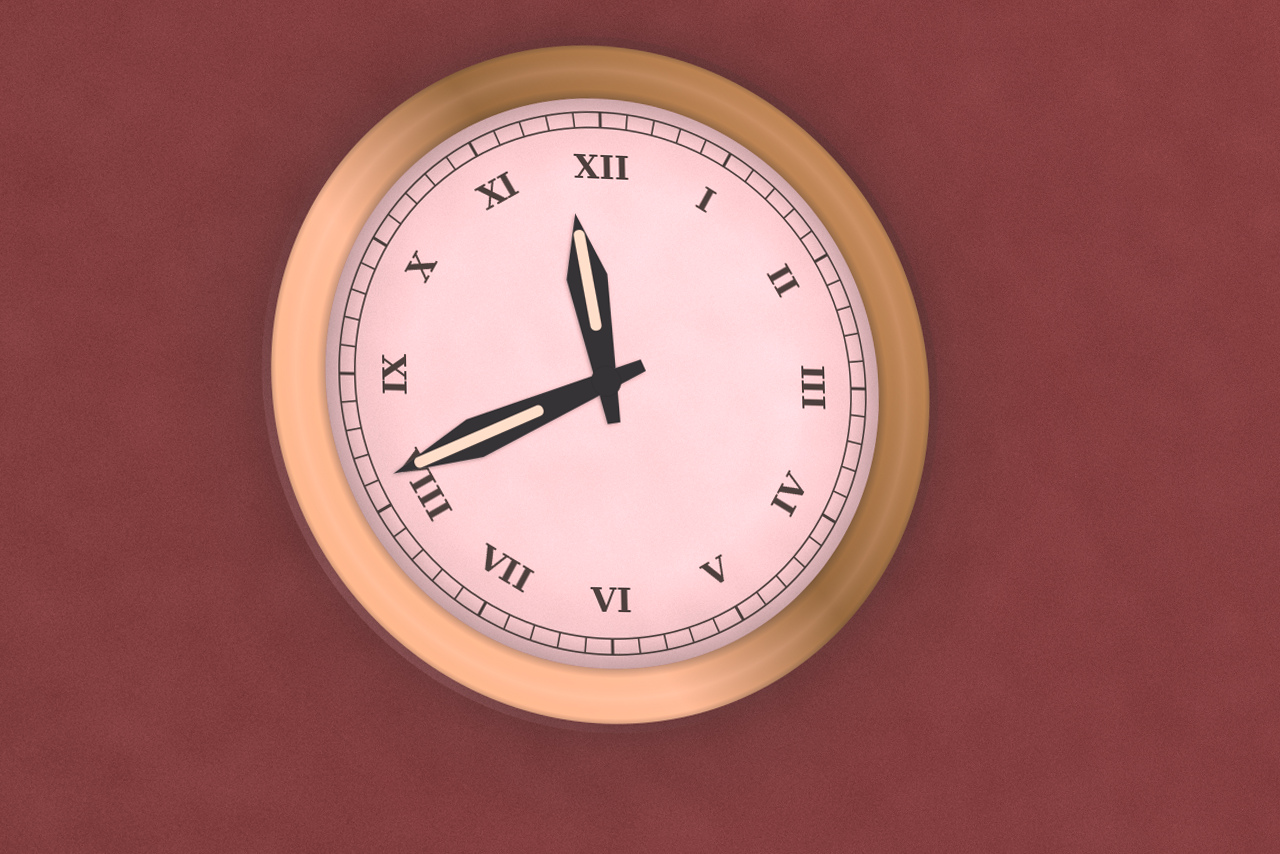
11:41
